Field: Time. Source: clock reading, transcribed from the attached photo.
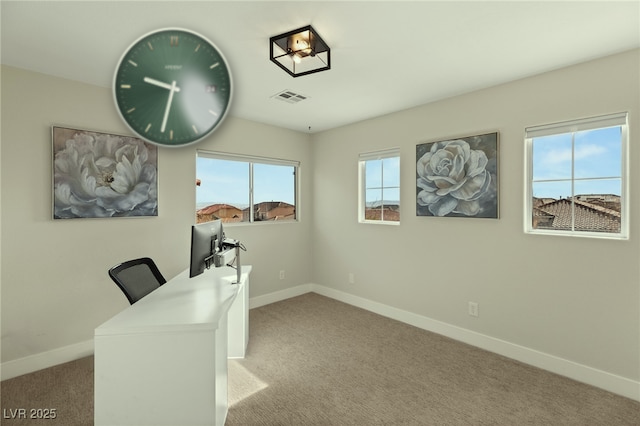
9:32
